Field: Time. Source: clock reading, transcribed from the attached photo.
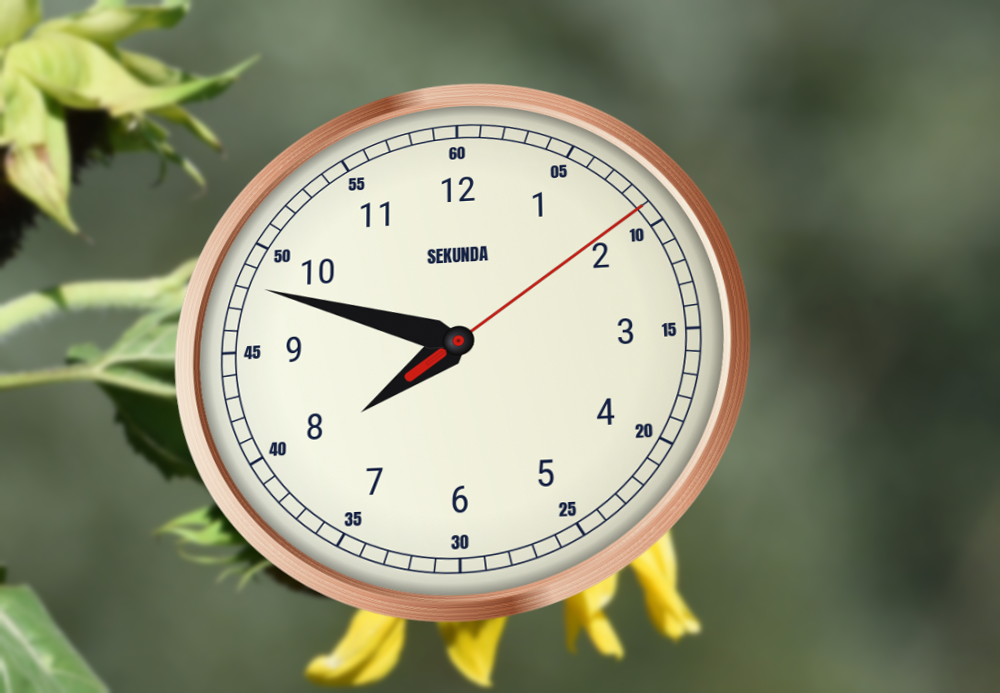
7:48:09
